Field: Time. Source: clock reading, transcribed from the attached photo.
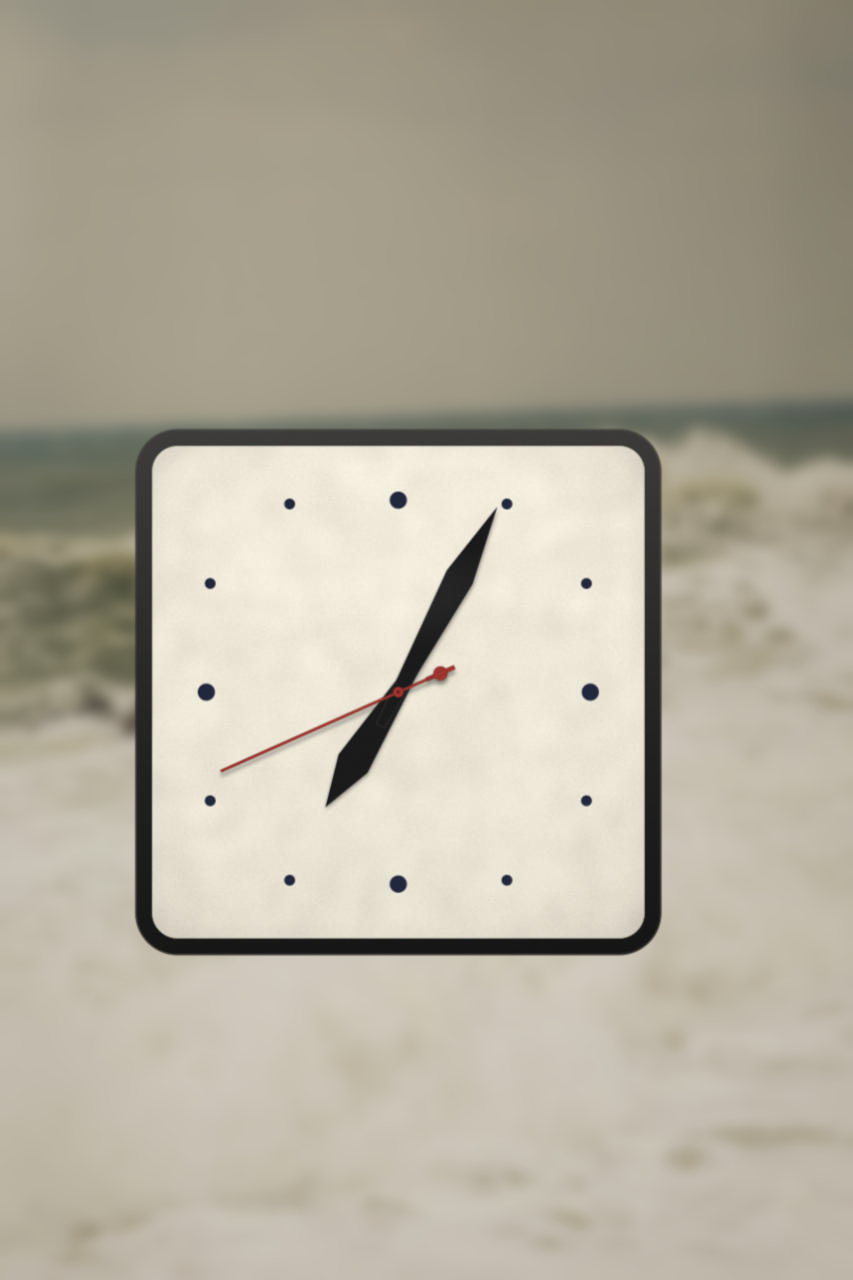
7:04:41
